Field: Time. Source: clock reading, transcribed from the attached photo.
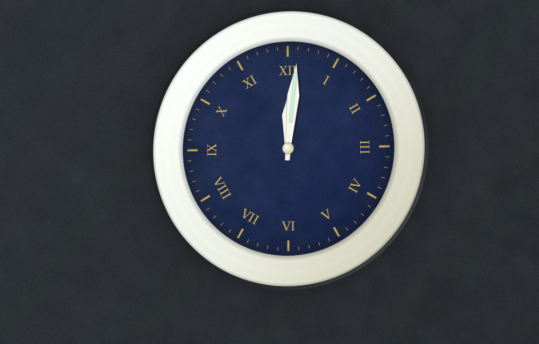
12:01
